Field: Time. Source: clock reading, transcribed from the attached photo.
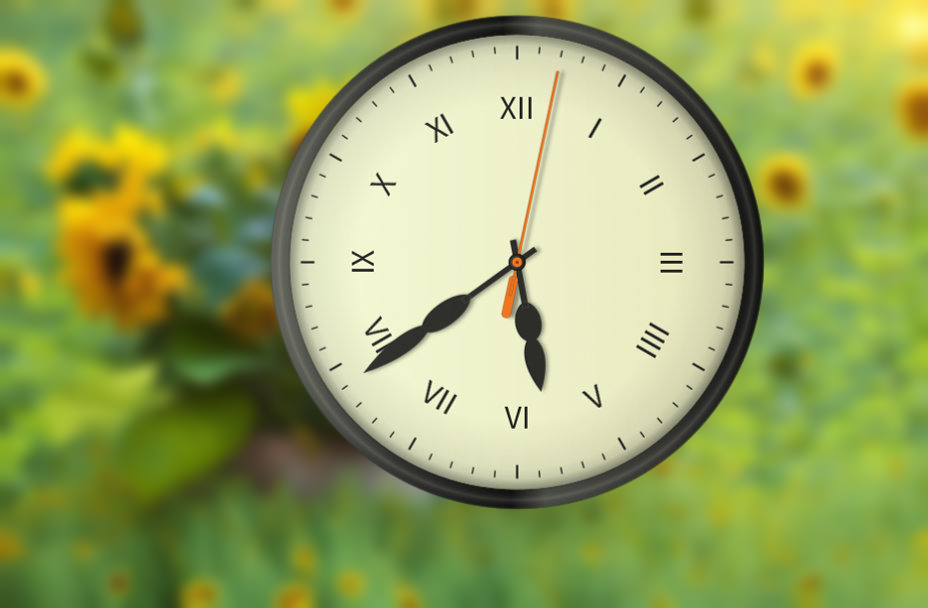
5:39:02
